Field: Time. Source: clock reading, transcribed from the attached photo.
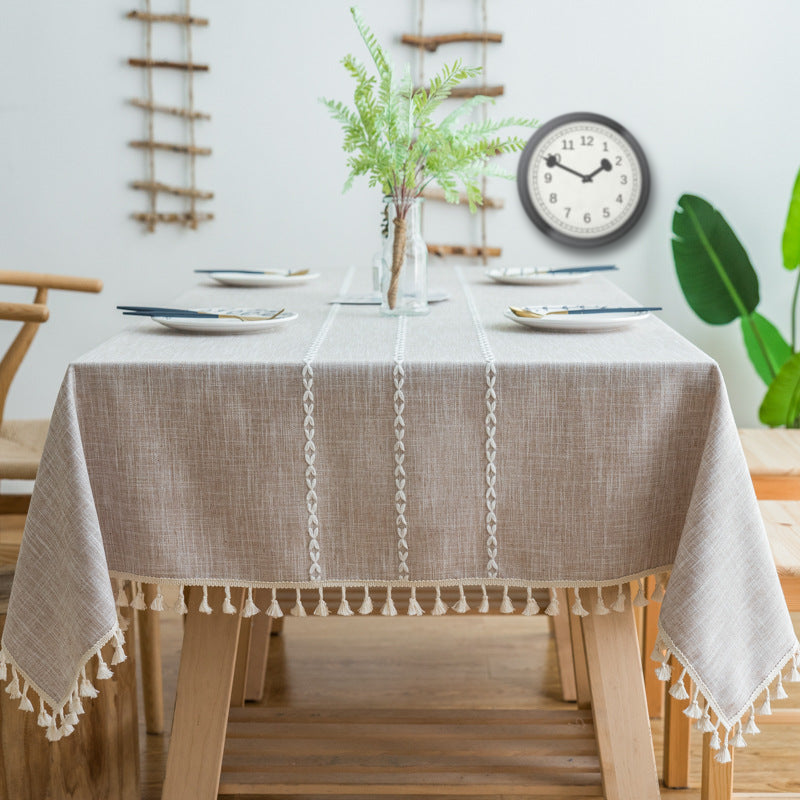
1:49
